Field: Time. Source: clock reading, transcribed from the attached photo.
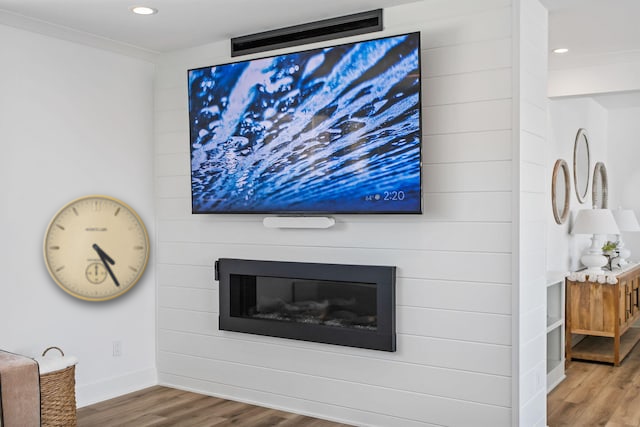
4:25
